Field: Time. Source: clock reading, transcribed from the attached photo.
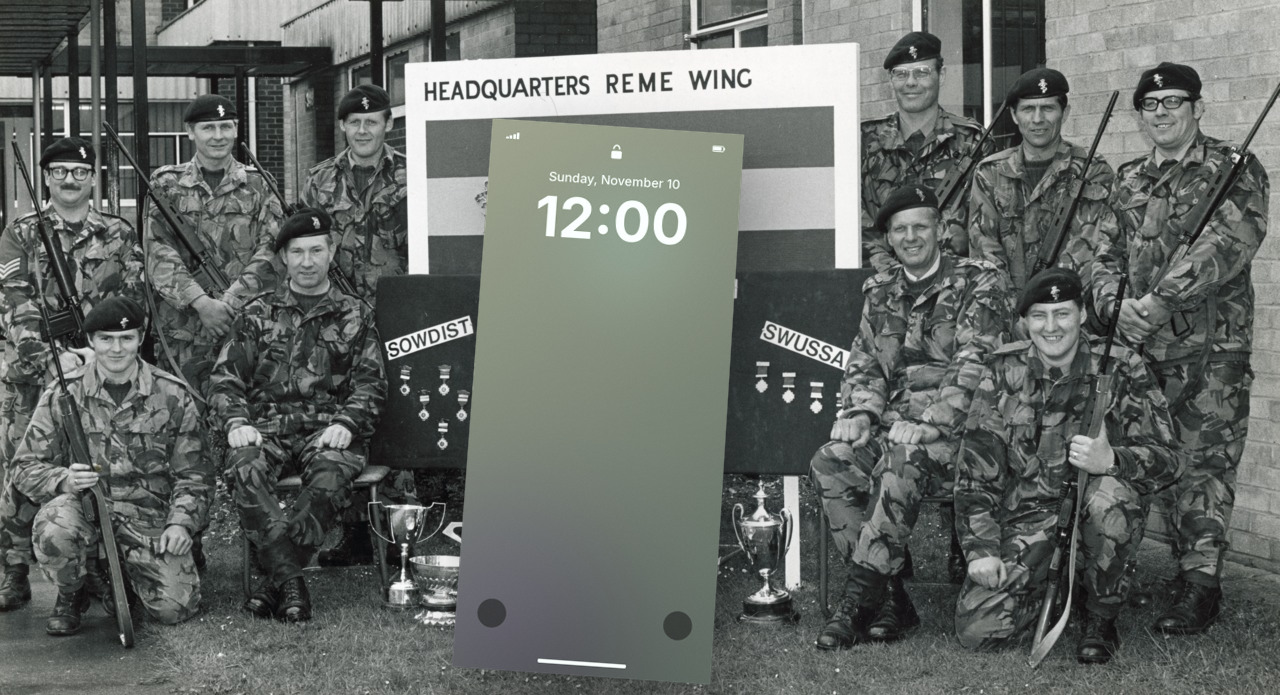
12:00
